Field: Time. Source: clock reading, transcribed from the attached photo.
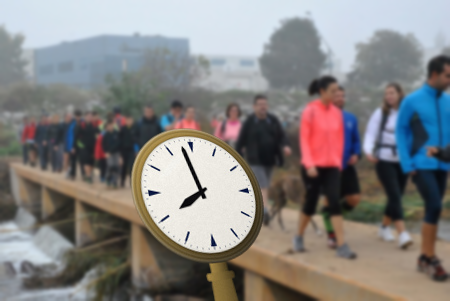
7:58
